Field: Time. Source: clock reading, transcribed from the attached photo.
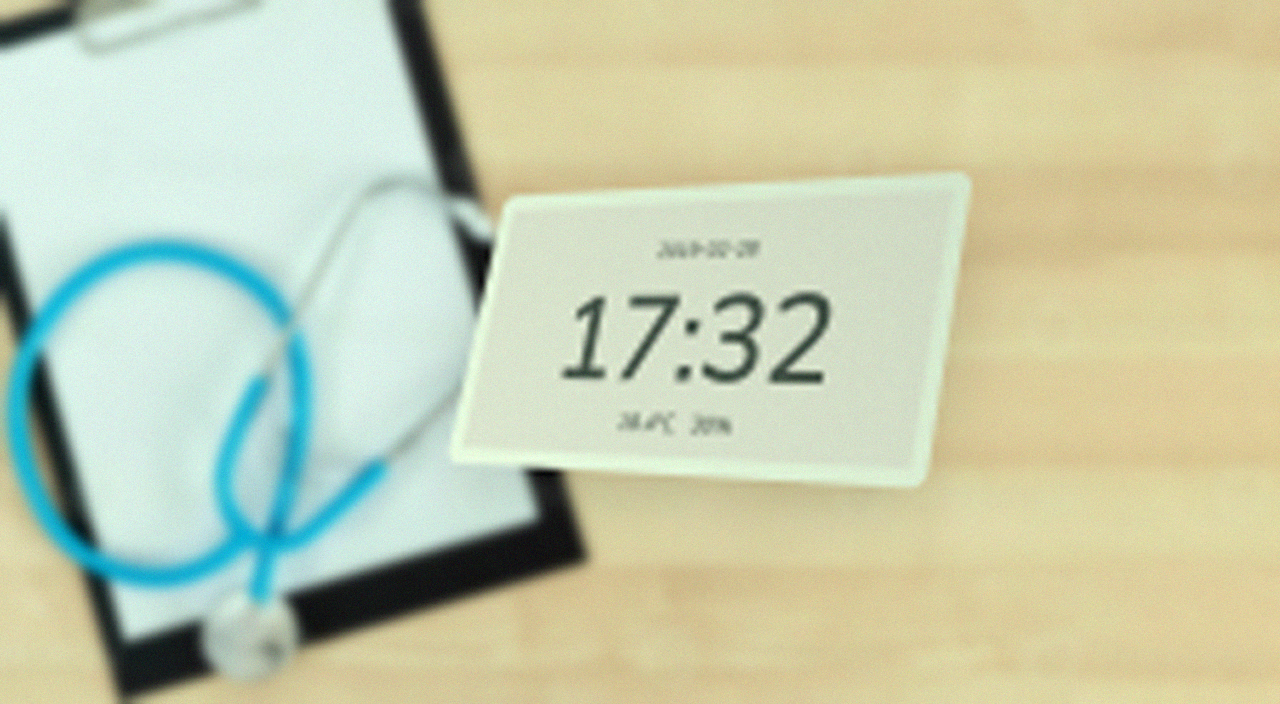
17:32
